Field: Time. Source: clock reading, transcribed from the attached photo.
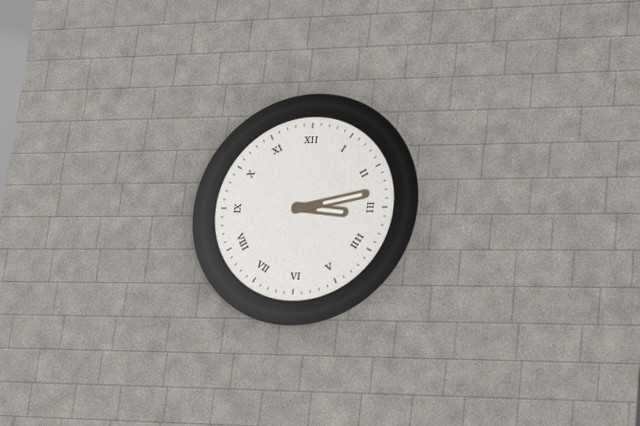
3:13
